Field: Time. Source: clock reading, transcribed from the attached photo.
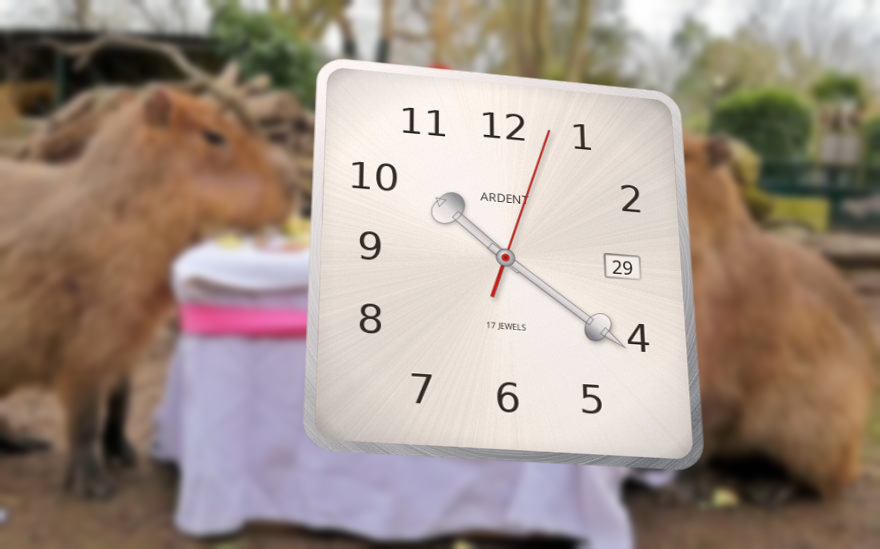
10:21:03
